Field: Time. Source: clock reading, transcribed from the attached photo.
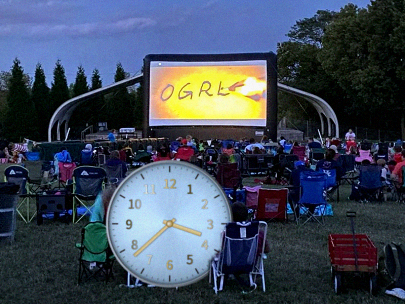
3:38
